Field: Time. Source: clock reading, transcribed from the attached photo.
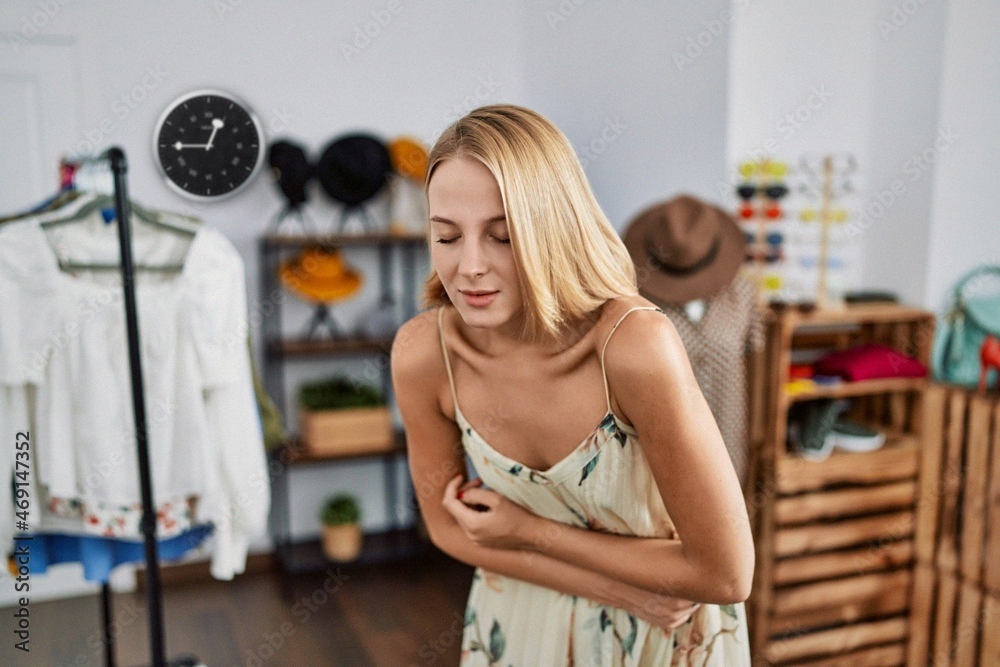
12:45
